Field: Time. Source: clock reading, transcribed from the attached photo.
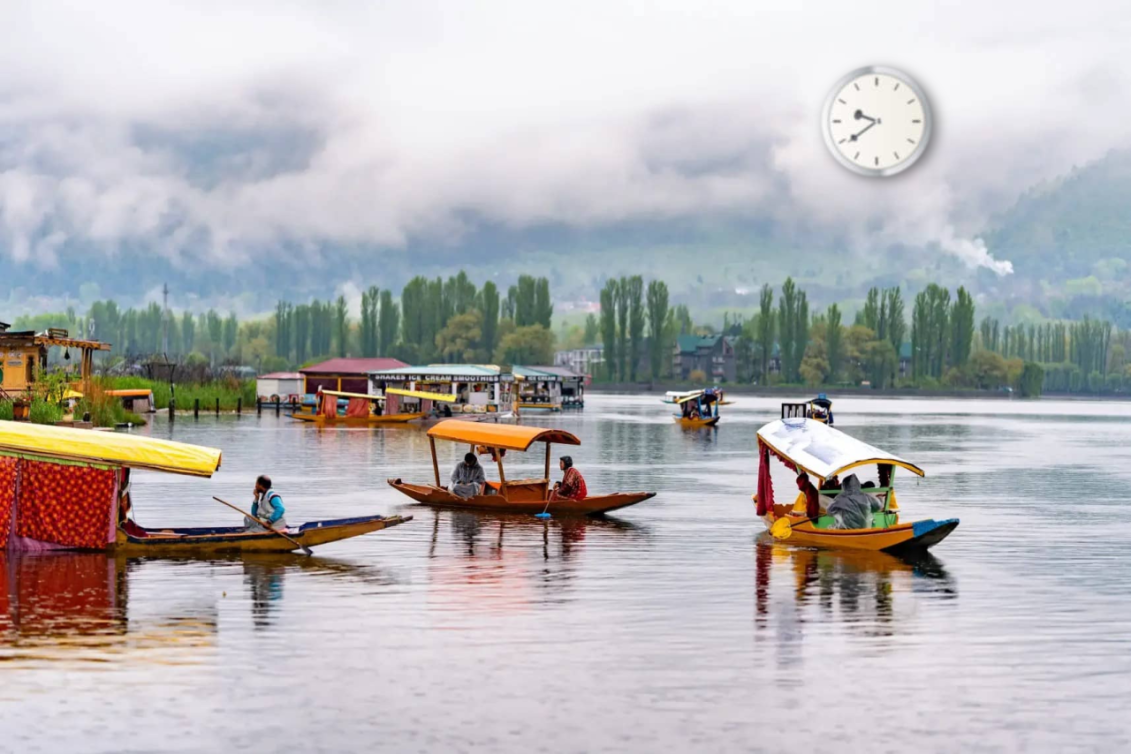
9:39
